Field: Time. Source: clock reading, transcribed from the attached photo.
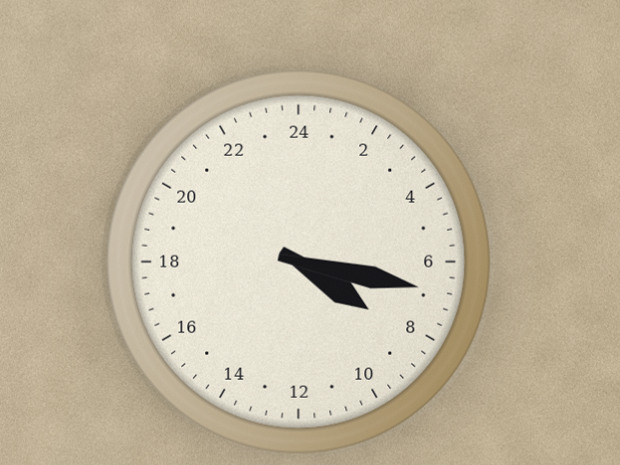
8:17
